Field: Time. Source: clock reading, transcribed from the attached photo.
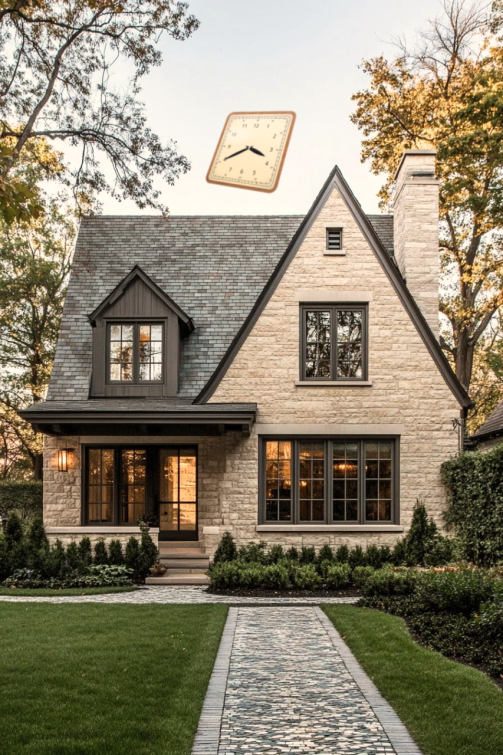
3:40
